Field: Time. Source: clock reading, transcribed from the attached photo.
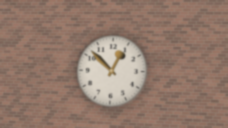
12:52
